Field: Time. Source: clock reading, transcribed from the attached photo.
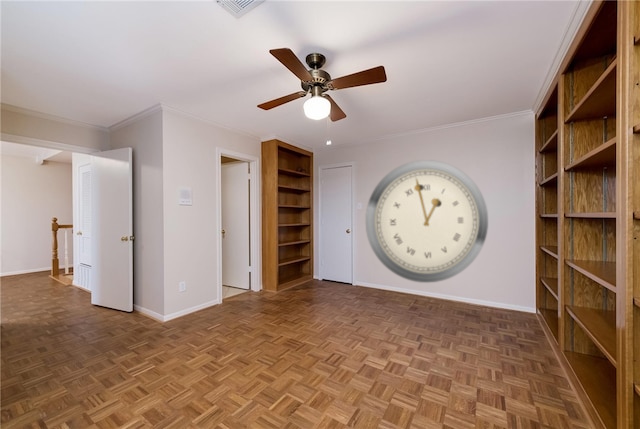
12:58
